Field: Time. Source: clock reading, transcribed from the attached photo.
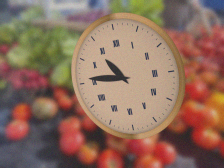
10:46
